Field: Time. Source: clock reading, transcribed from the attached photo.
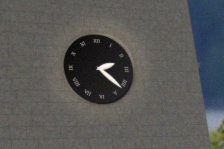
2:22
